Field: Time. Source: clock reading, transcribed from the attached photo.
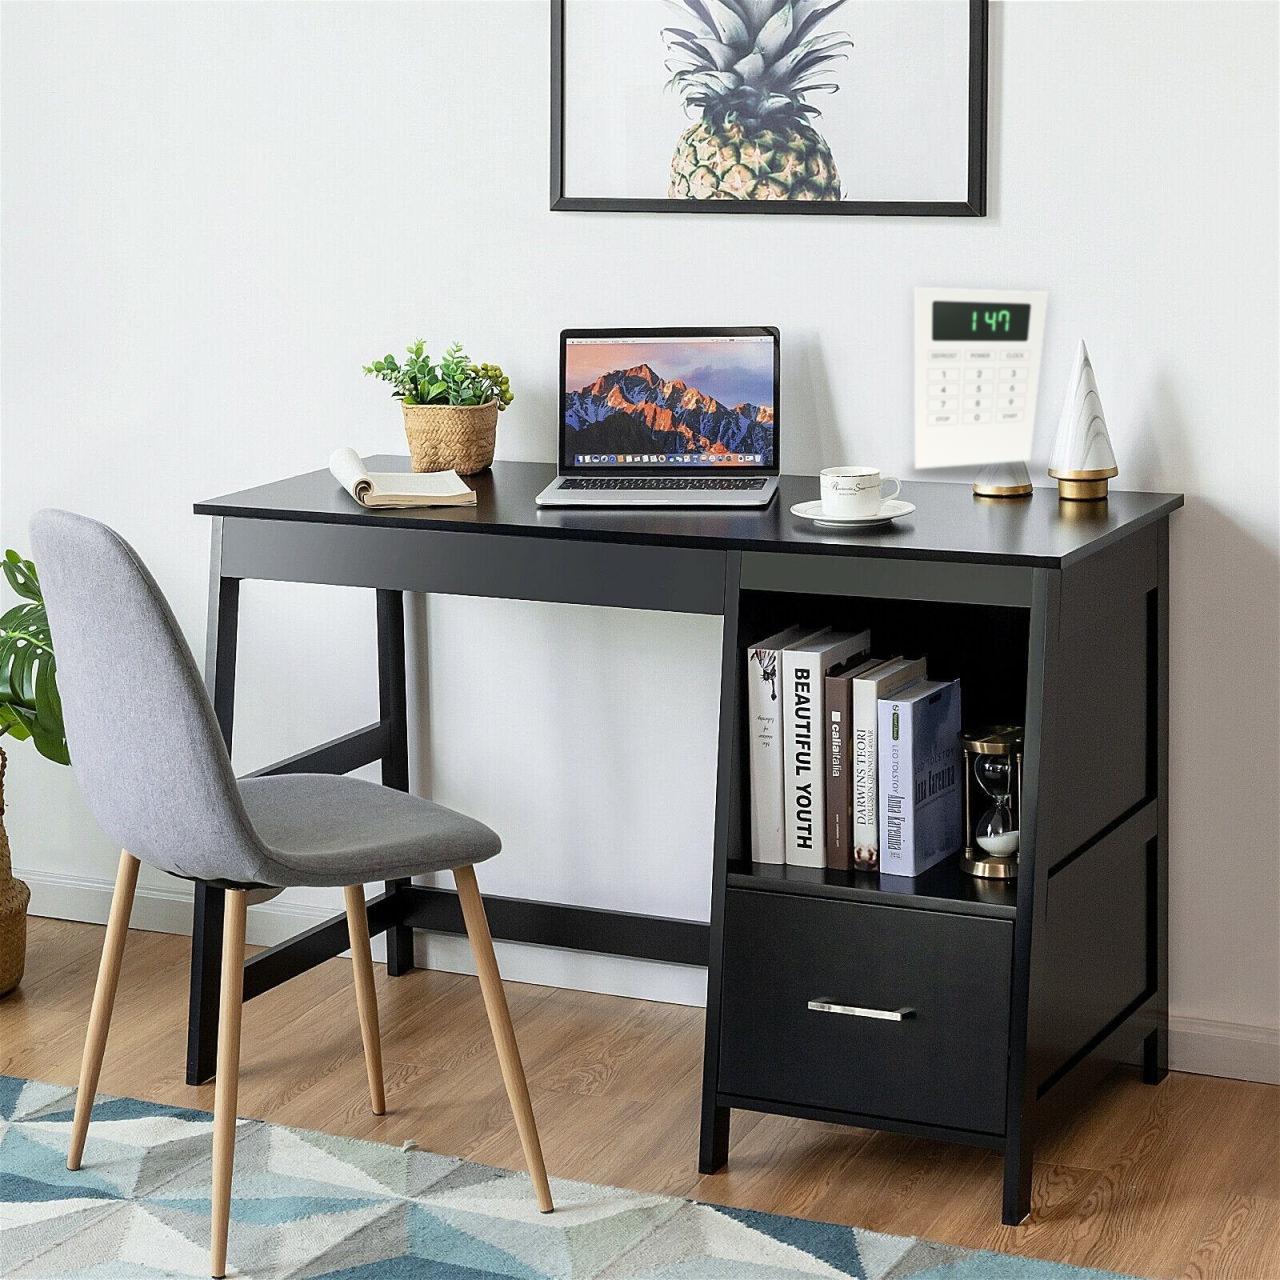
1:47
